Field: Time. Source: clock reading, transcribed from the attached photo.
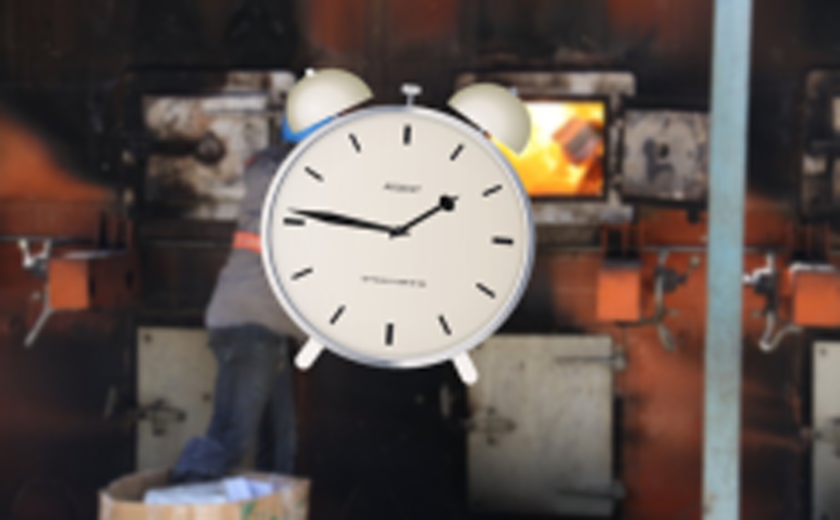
1:46
